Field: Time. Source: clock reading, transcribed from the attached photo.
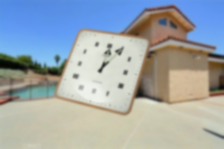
12:05
